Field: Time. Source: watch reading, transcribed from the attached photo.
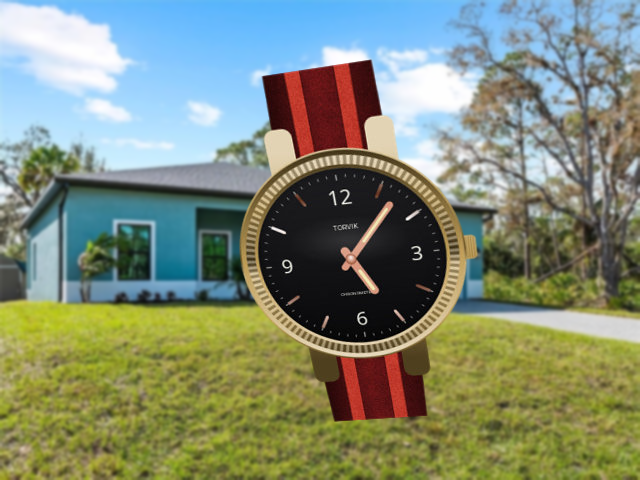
5:07
